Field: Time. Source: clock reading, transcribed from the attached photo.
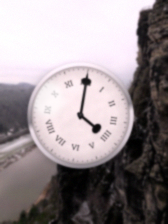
4:00
